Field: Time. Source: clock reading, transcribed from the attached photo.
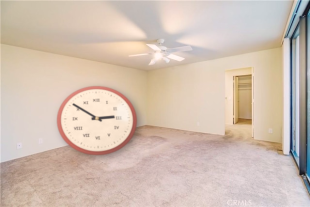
2:51
